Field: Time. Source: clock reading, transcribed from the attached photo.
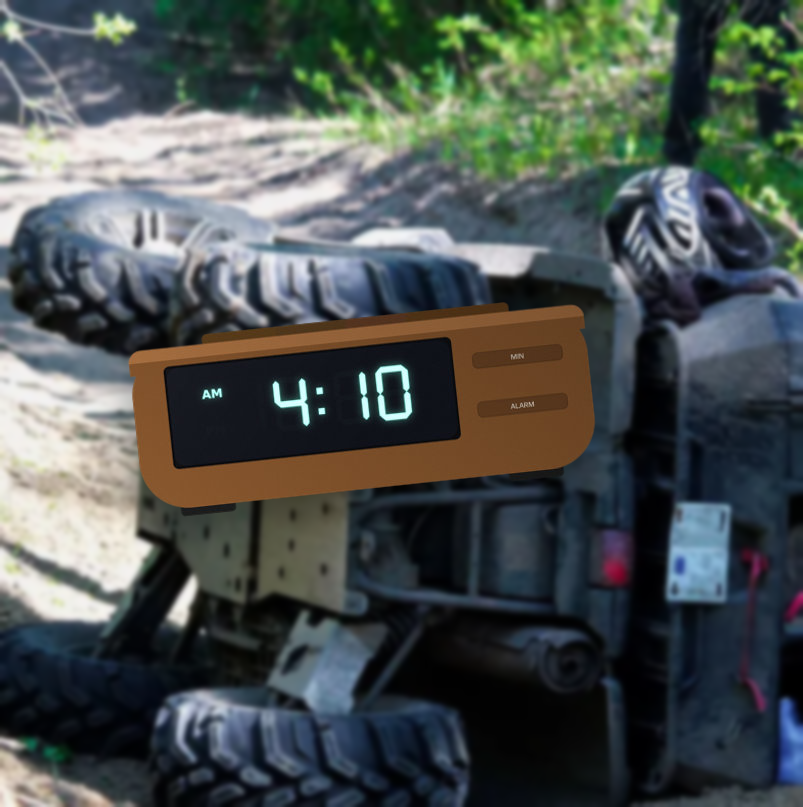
4:10
